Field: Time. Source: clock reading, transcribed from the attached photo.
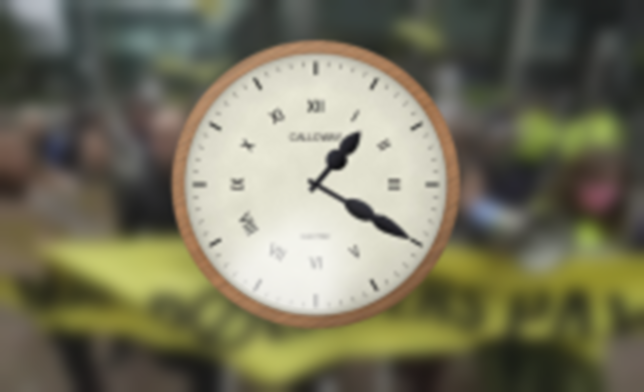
1:20
